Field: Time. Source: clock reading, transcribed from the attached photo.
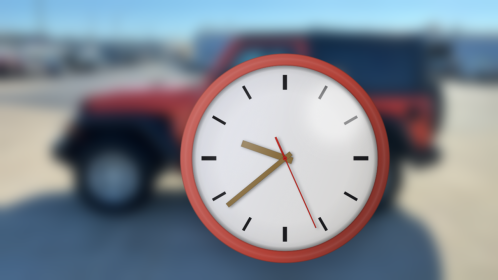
9:38:26
